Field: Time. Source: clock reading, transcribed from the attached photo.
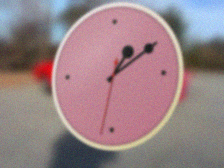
1:09:32
